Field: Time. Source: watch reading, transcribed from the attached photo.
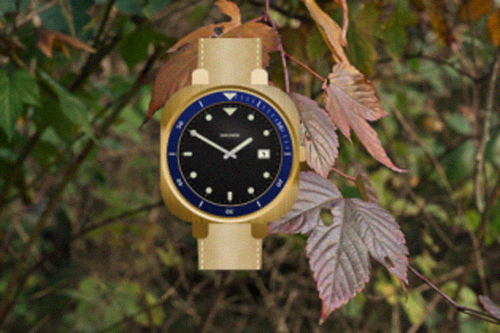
1:50
